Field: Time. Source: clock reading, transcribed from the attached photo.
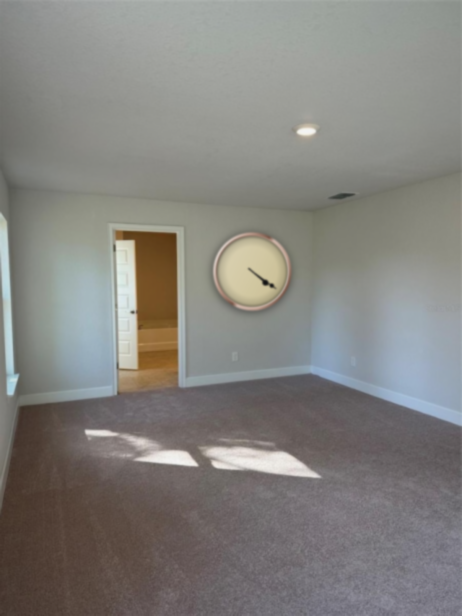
4:21
